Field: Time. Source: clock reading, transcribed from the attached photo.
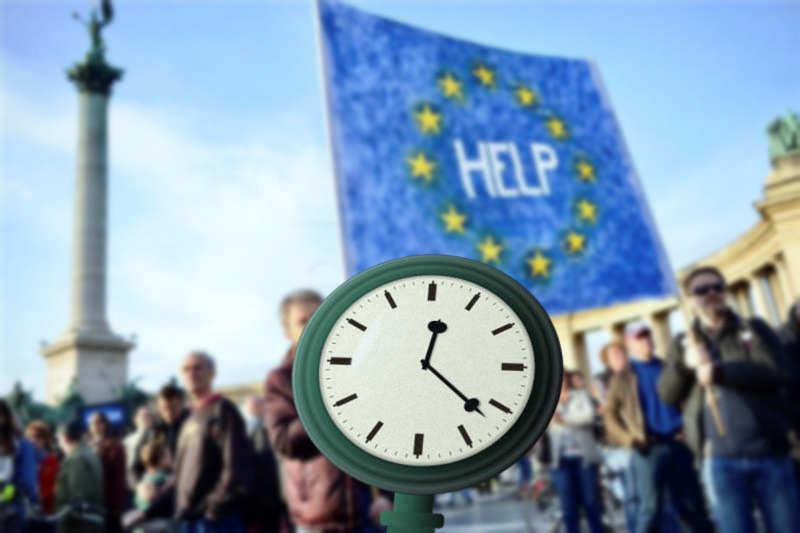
12:22
